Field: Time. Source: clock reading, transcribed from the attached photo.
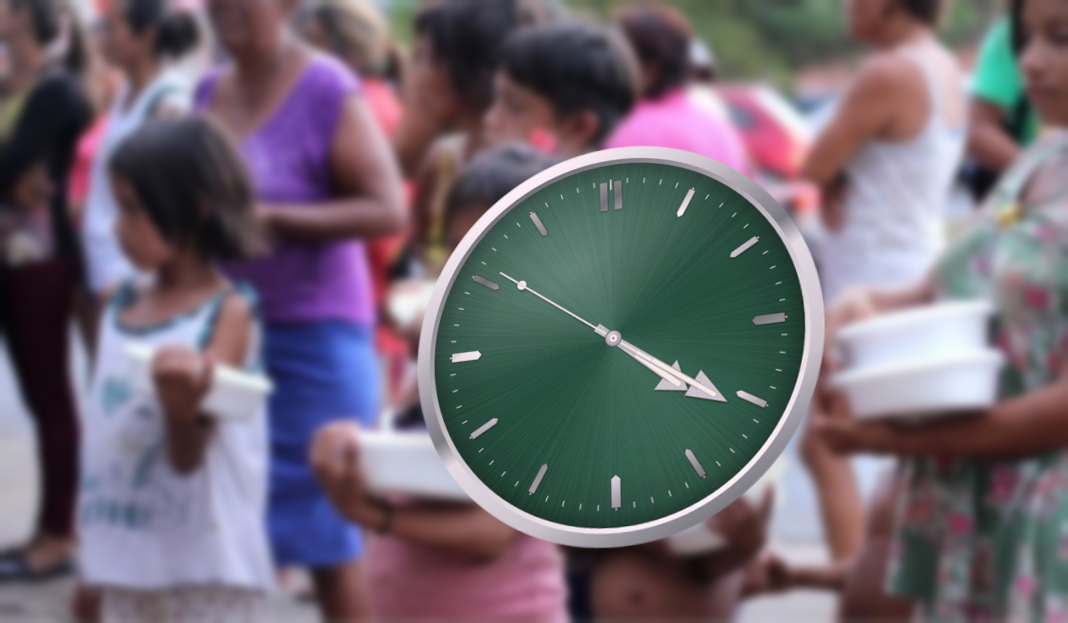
4:20:51
